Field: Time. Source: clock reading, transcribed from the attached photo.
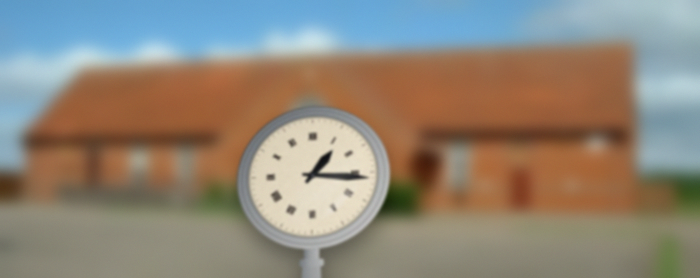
1:16
